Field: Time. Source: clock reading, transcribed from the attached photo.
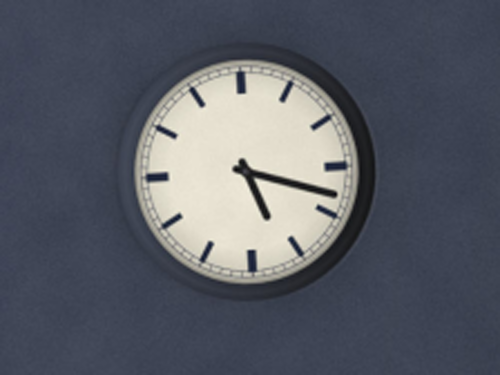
5:18
